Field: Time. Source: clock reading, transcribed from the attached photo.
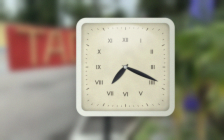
7:19
